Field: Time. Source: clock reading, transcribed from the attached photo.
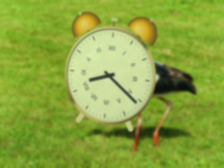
8:21
